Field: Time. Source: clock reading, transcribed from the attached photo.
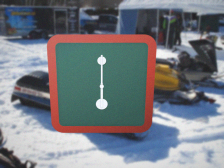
6:00
